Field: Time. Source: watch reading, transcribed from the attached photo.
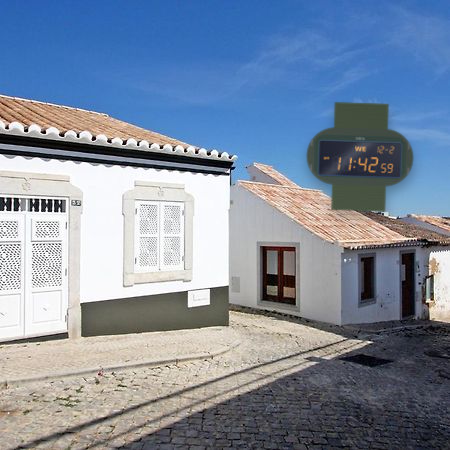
11:42:59
